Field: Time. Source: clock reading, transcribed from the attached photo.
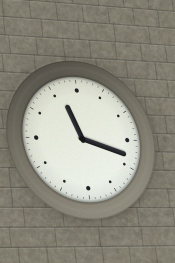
11:18
